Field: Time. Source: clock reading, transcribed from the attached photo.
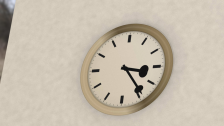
3:24
